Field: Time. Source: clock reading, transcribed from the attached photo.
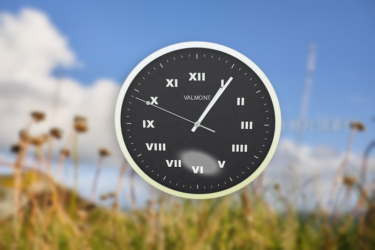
1:05:49
